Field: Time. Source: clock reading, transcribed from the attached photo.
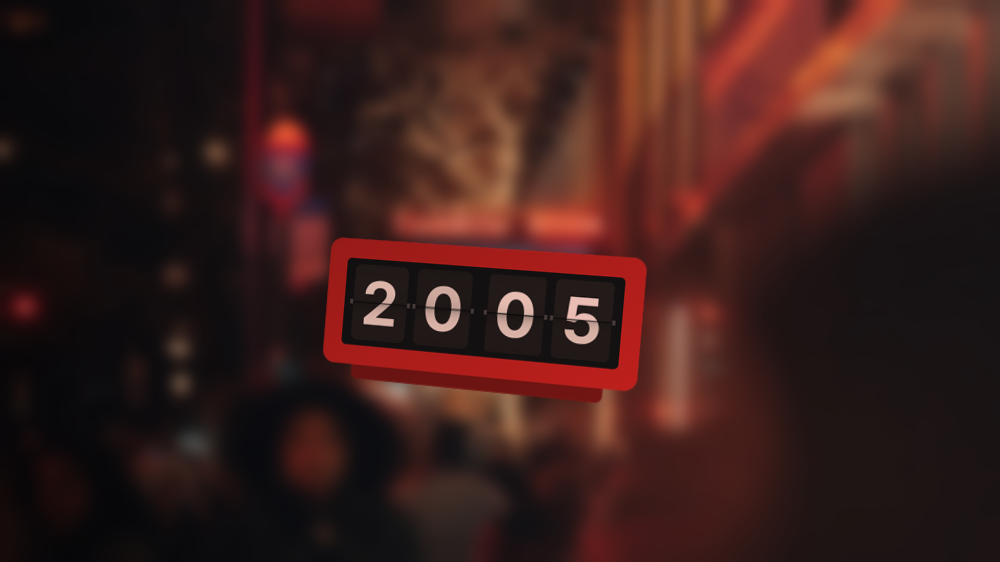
20:05
